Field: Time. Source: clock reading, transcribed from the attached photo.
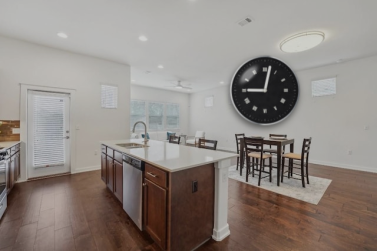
9:02
